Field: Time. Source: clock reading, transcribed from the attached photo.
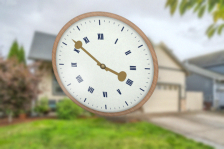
3:52
